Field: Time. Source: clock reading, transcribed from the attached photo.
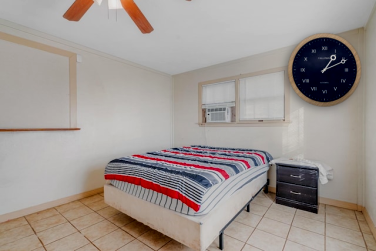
1:11
